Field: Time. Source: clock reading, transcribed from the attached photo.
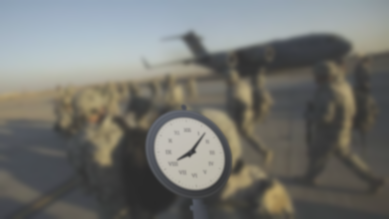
8:07
